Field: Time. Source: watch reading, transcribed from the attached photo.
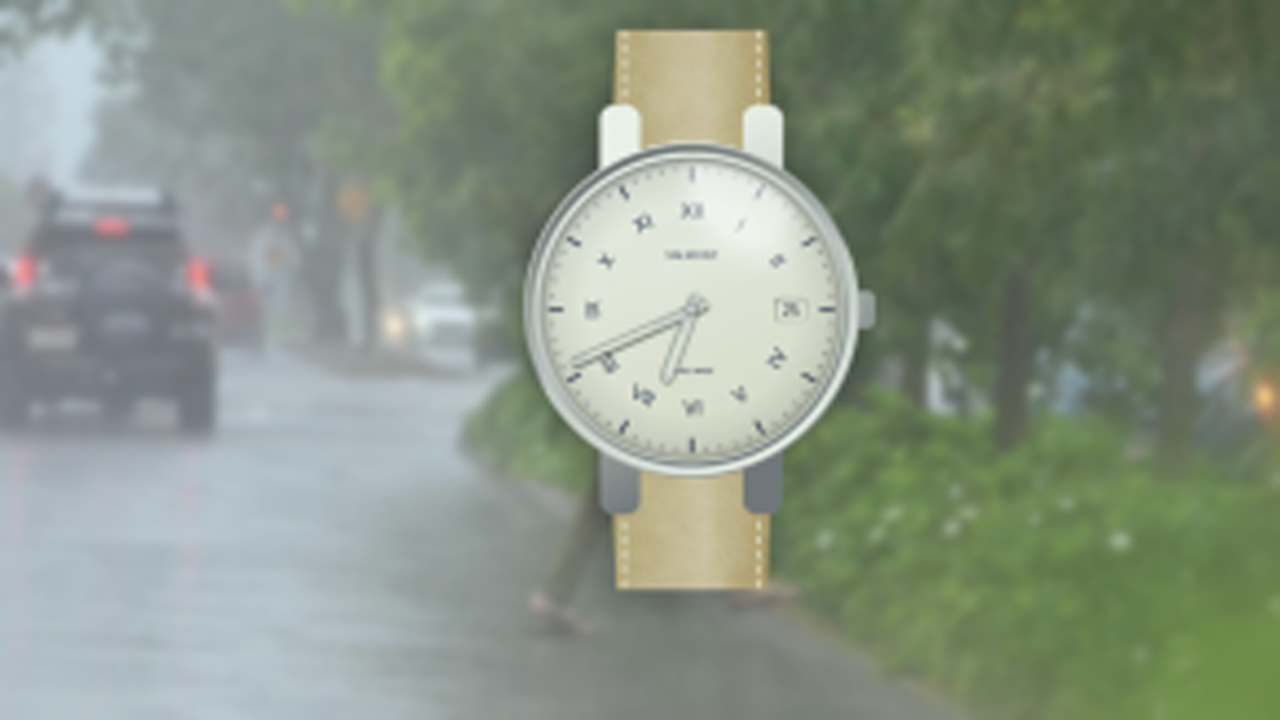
6:41
